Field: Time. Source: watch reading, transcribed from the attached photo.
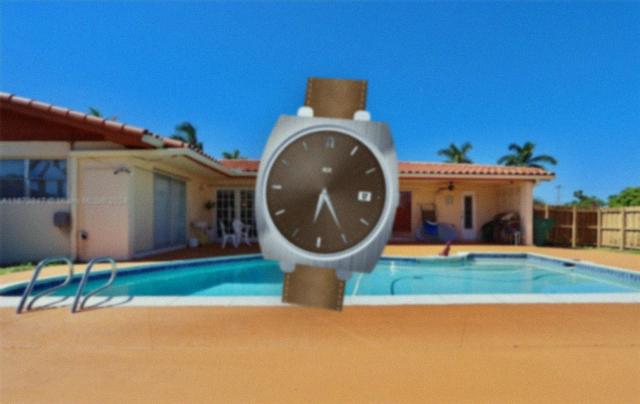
6:25
